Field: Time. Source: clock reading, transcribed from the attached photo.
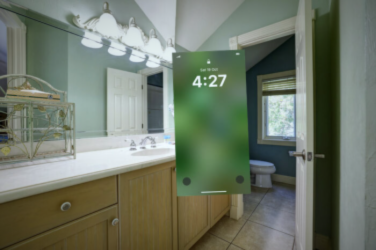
4:27
